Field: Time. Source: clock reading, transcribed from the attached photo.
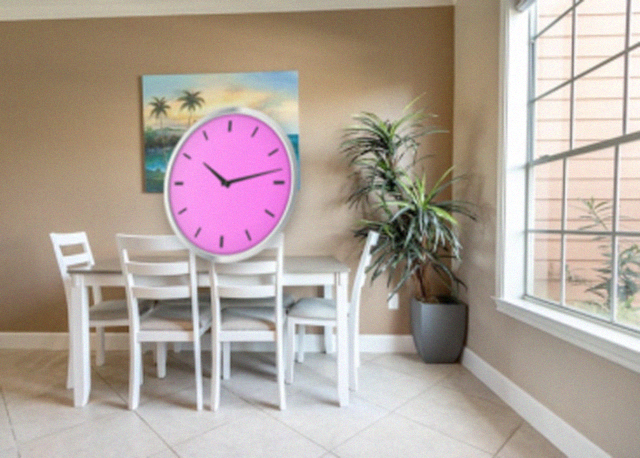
10:13
